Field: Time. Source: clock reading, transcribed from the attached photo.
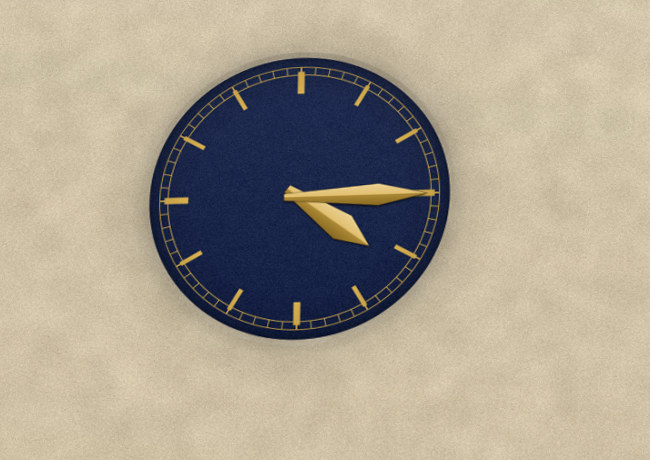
4:15
